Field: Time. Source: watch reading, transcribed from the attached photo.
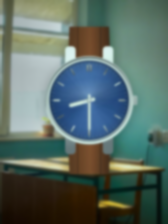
8:30
